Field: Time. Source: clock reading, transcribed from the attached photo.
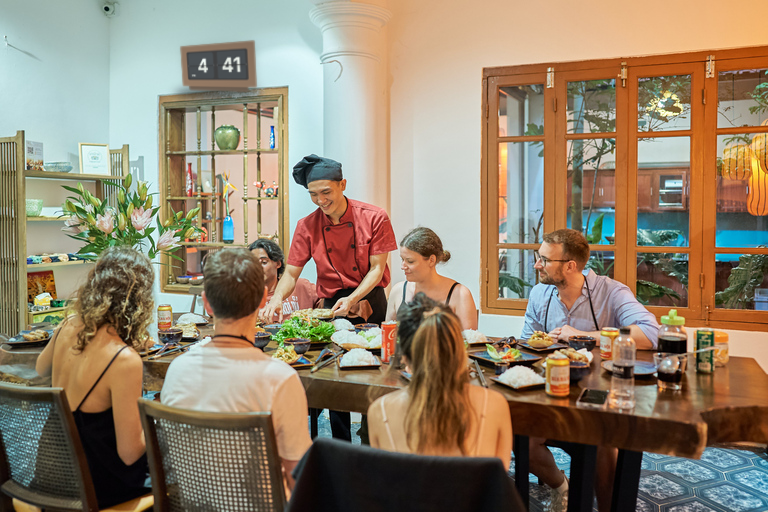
4:41
